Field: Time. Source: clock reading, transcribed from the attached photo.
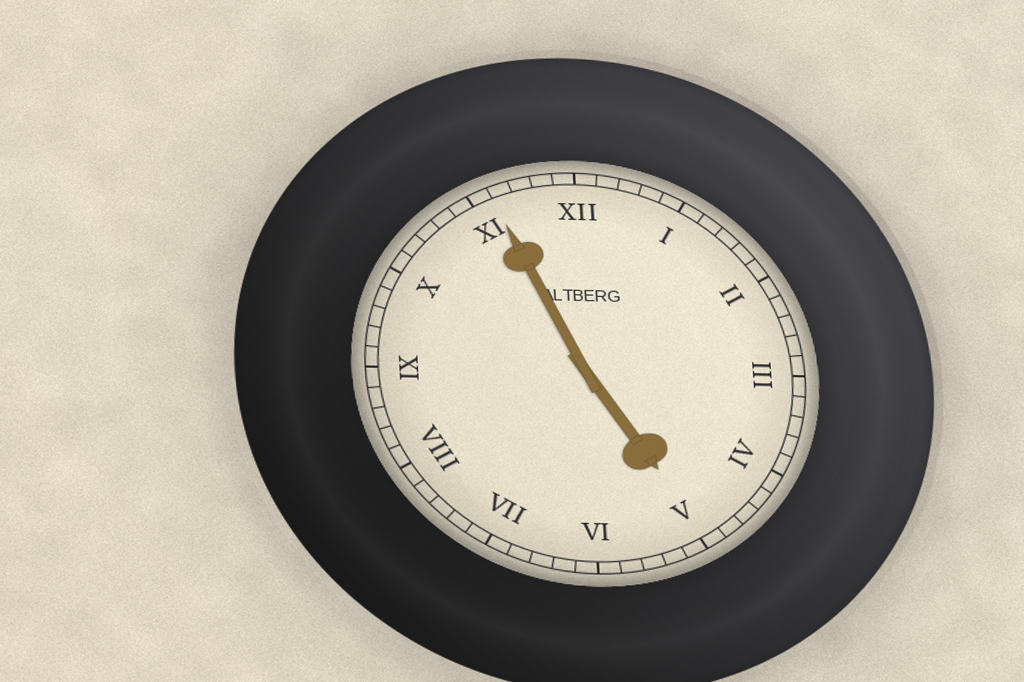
4:56
